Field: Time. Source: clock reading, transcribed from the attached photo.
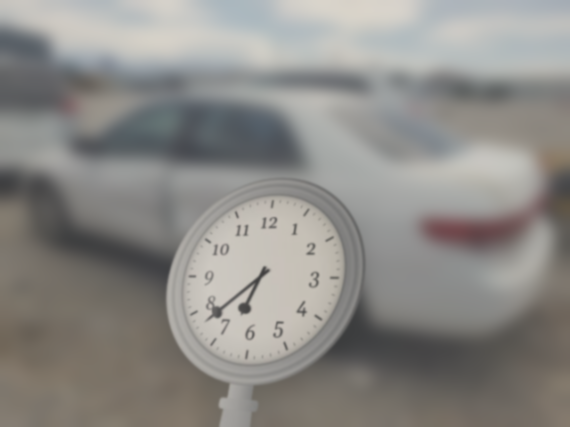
6:38
